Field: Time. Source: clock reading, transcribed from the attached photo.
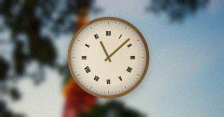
11:08
